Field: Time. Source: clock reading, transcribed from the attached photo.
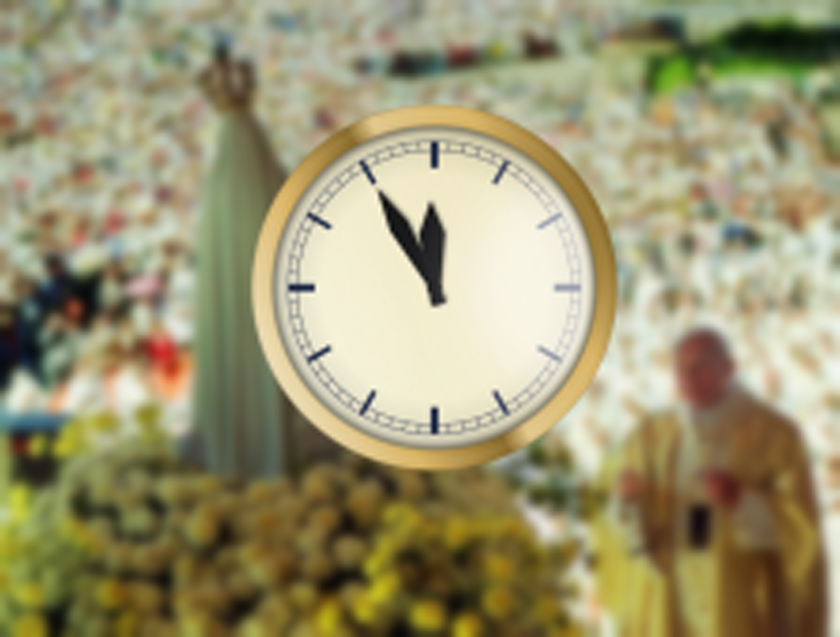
11:55
